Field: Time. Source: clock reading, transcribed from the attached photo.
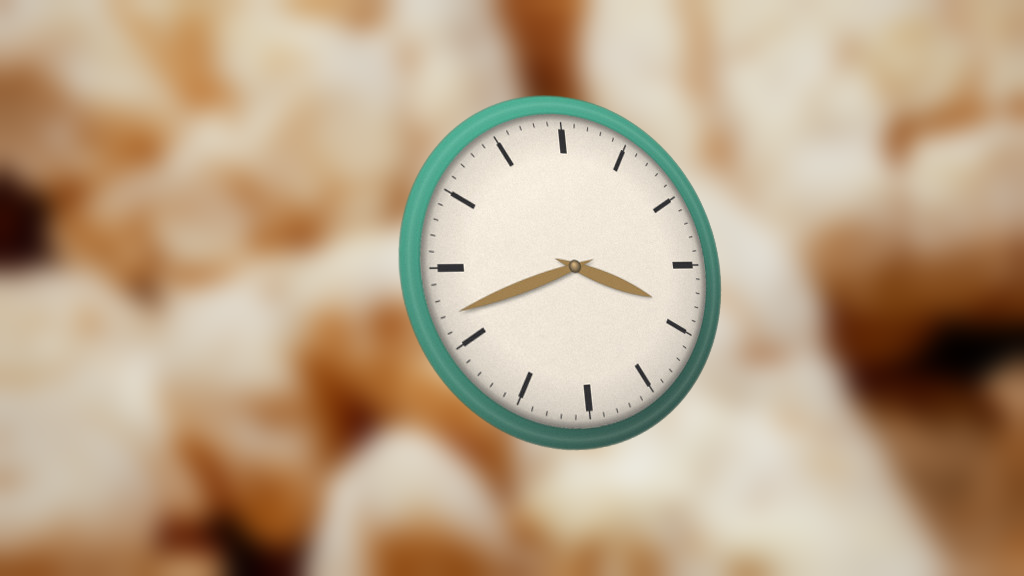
3:42
